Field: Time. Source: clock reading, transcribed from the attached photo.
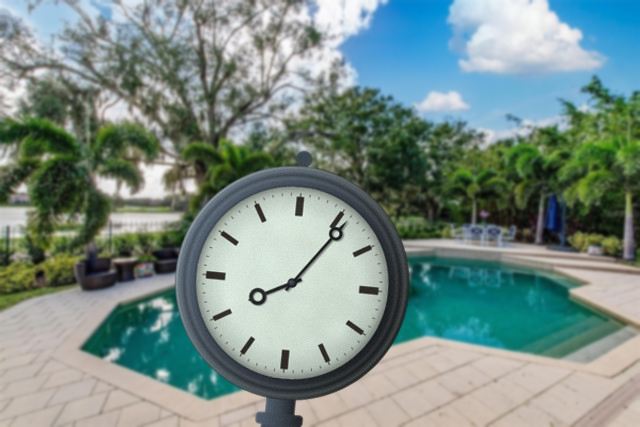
8:06
